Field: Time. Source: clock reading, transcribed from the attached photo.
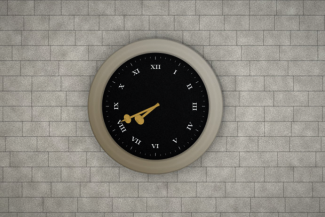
7:41
